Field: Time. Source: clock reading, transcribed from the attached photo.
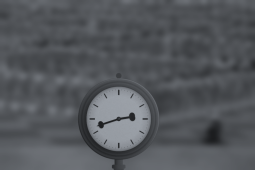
2:42
